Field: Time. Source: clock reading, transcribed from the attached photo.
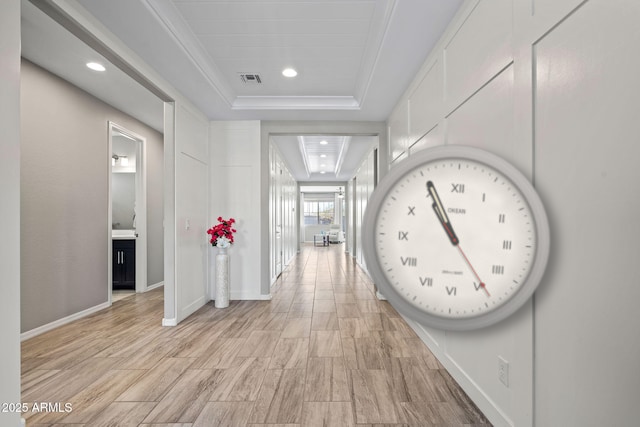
10:55:24
